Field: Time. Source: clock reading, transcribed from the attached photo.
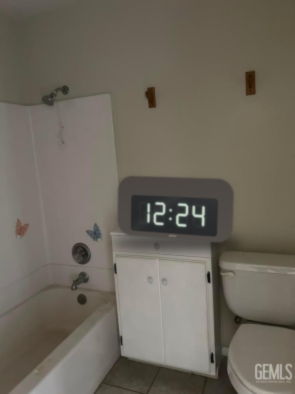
12:24
